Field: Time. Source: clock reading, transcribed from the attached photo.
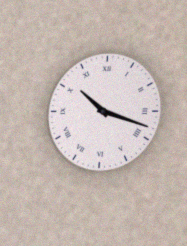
10:18
